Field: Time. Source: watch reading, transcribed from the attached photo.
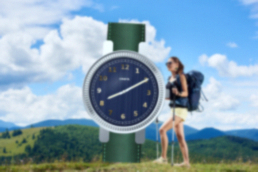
8:10
